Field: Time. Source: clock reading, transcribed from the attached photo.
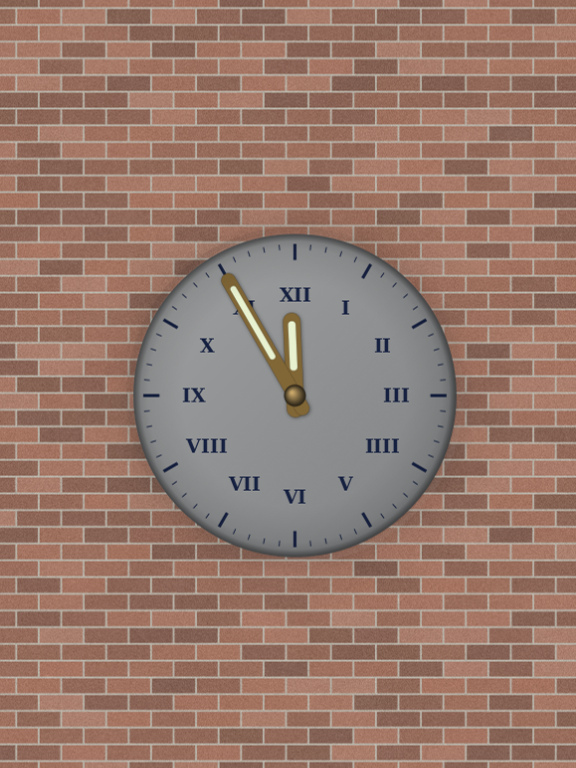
11:55
